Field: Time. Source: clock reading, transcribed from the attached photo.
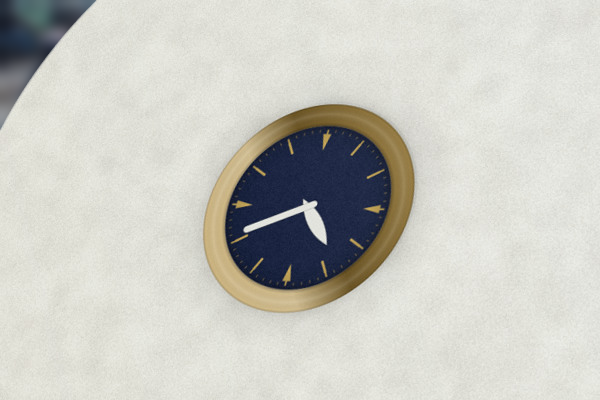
4:41
